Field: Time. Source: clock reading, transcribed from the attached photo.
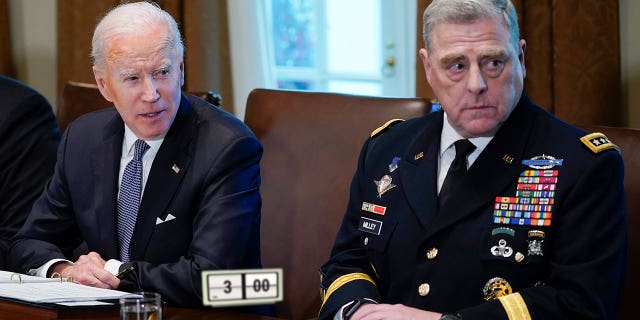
3:00
